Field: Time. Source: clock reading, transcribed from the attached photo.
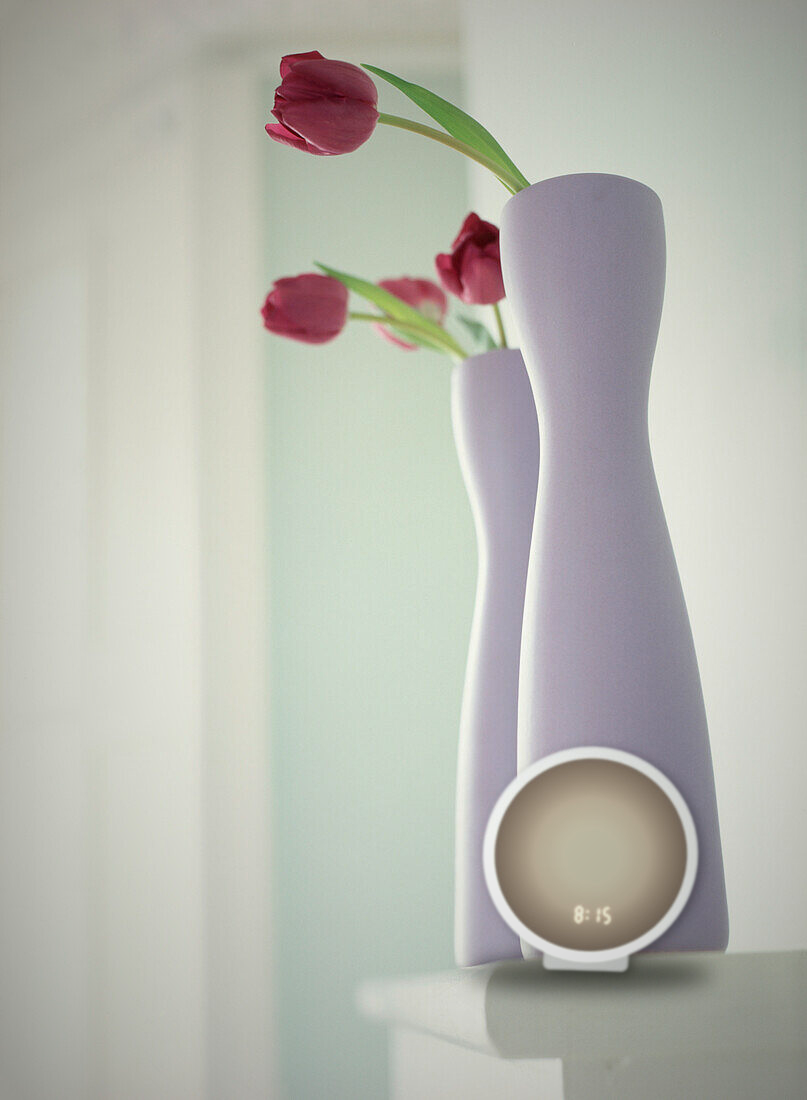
8:15
